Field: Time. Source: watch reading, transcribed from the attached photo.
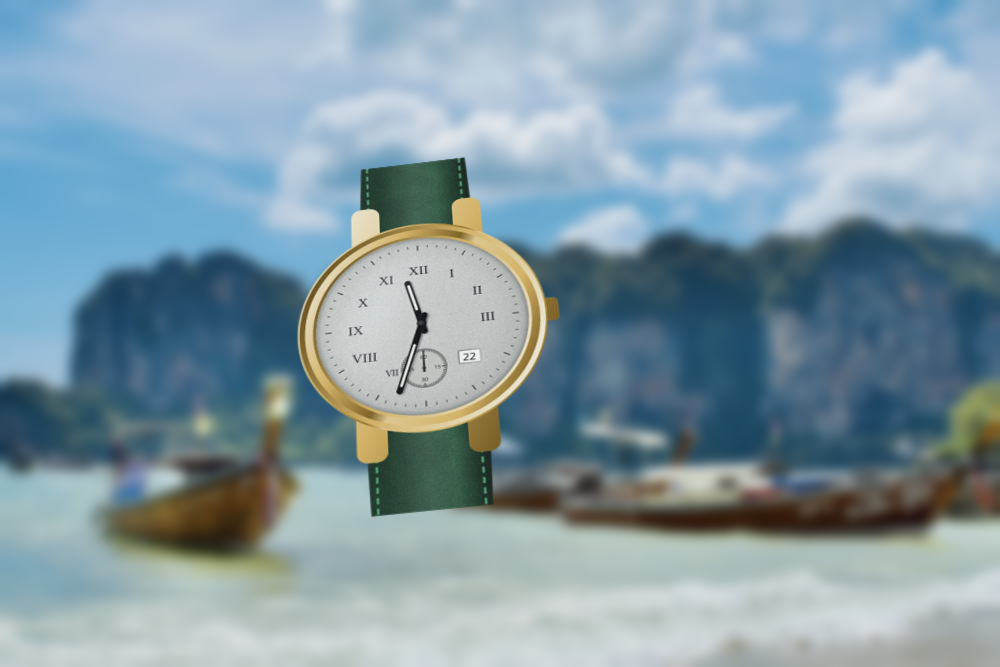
11:33
